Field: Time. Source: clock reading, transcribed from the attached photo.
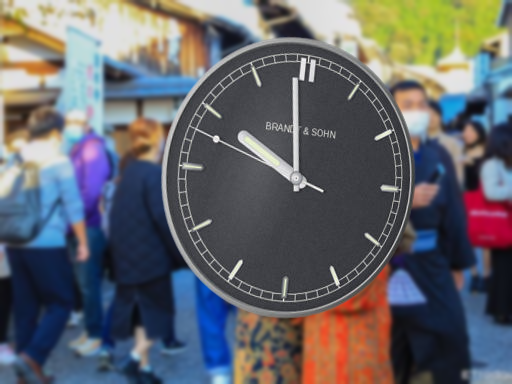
9:58:48
